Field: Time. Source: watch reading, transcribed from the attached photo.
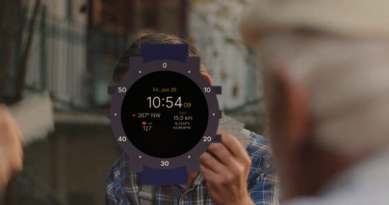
10:54
